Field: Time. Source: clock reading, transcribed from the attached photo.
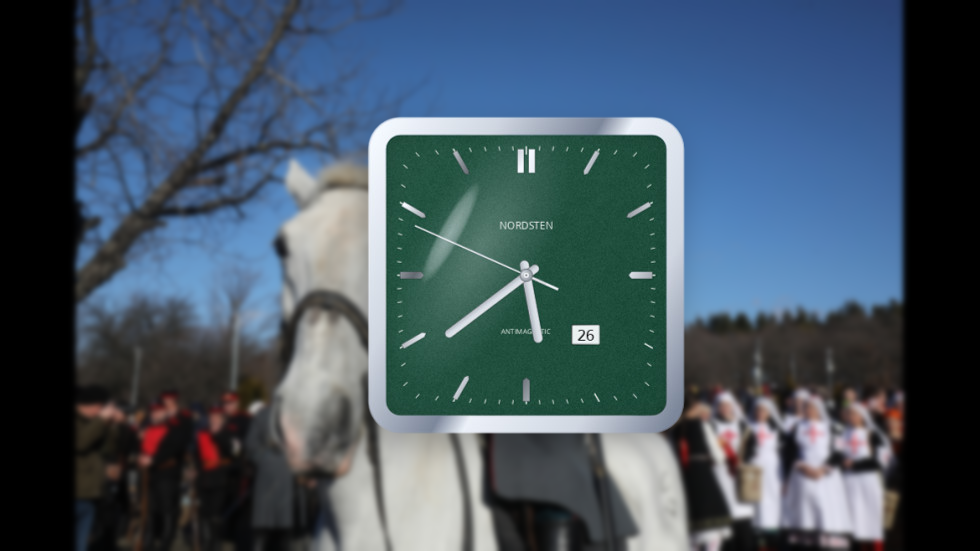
5:38:49
